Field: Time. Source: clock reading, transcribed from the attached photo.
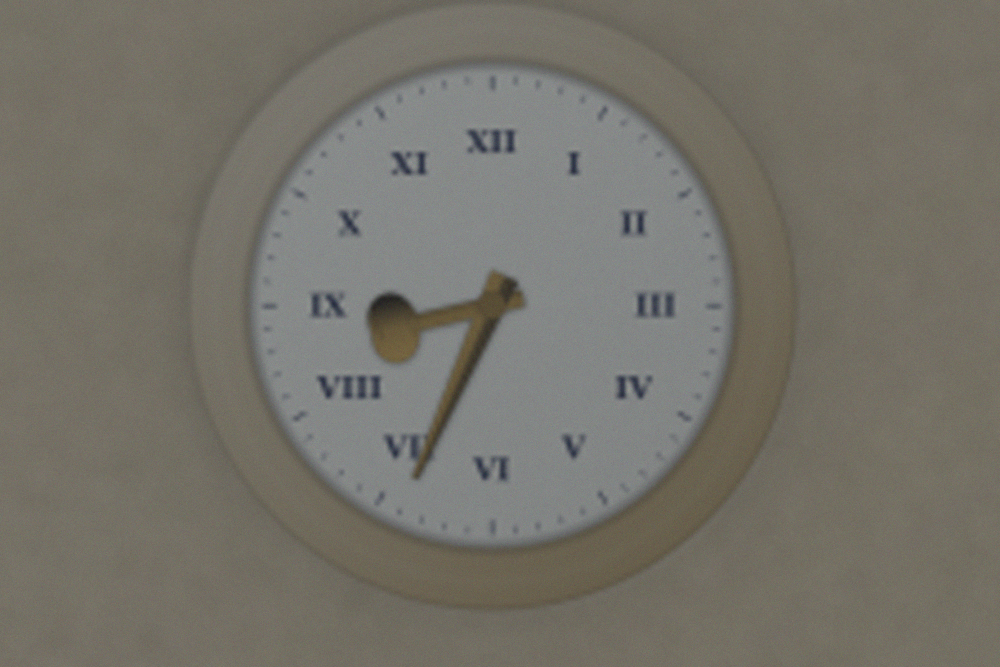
8:34
